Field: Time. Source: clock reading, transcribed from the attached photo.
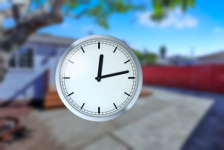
12:13
